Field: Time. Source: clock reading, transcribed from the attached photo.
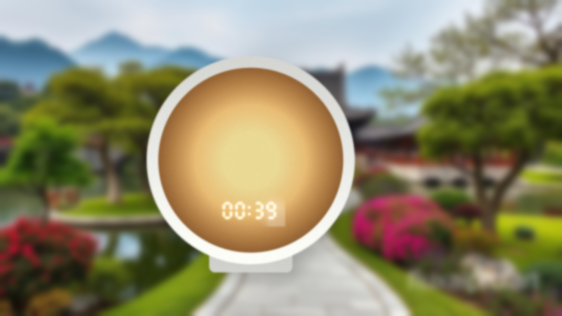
0:39
